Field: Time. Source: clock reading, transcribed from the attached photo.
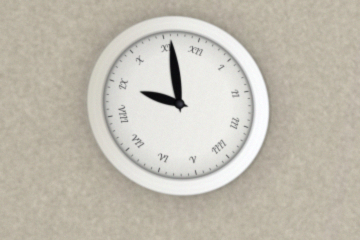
8:56
